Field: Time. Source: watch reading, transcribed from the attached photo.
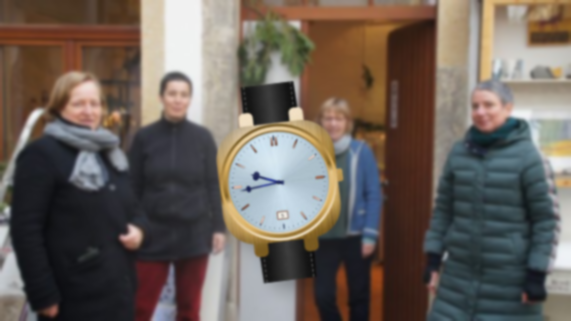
9:44
